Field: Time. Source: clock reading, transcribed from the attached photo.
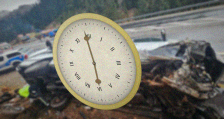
5:59
